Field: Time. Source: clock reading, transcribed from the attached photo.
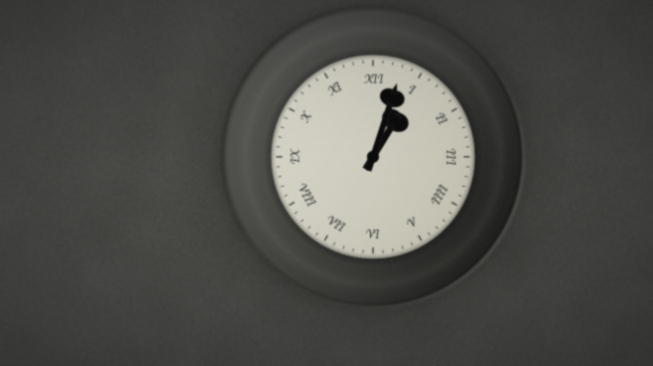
1:03
